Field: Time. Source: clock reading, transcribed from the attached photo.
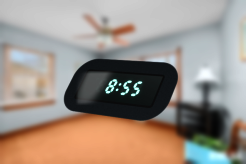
8:55
